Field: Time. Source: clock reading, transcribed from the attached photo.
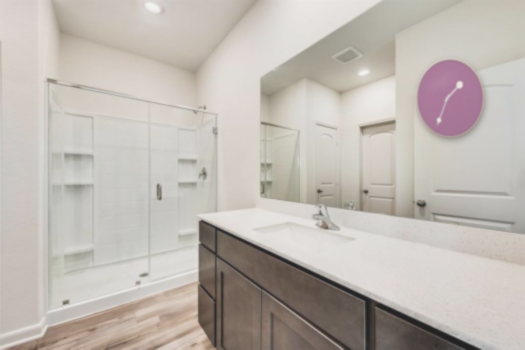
1:34
